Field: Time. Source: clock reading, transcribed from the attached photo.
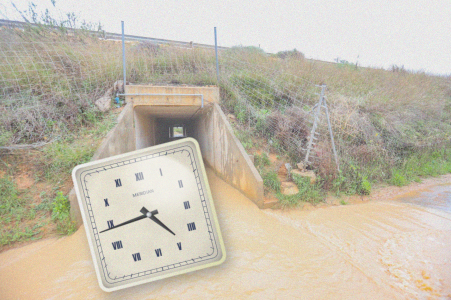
4:44
